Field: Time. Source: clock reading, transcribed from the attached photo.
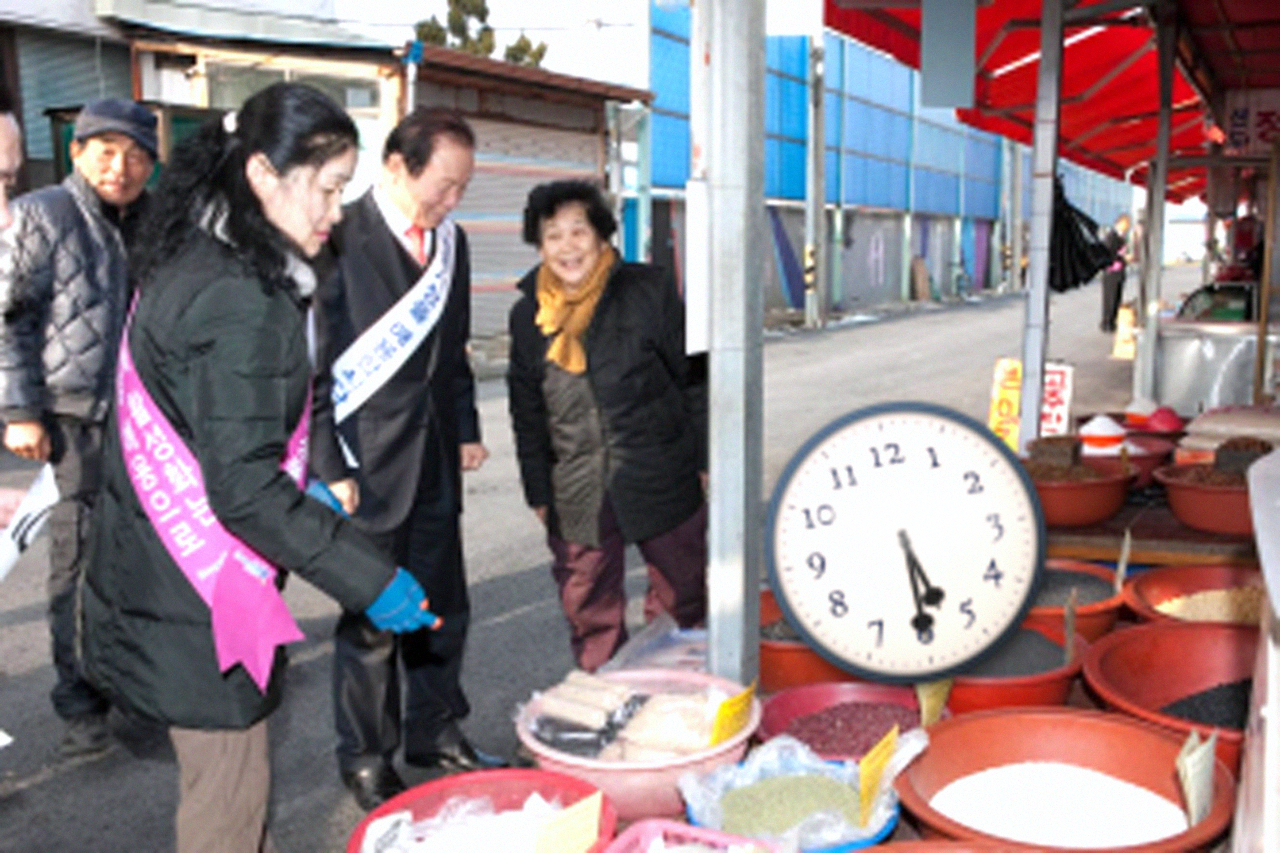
5:30
